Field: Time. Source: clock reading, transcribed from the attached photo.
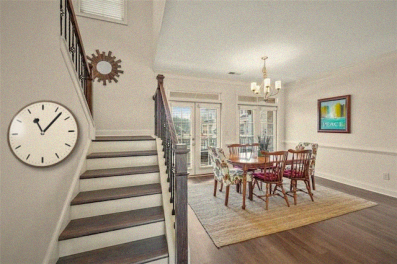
11:07
